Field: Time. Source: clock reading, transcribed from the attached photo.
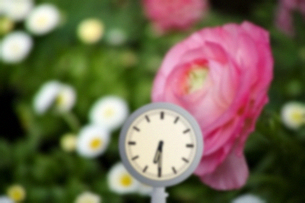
6:30
